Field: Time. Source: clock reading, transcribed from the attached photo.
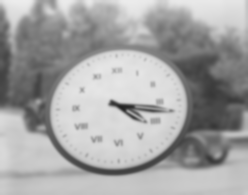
4:17
